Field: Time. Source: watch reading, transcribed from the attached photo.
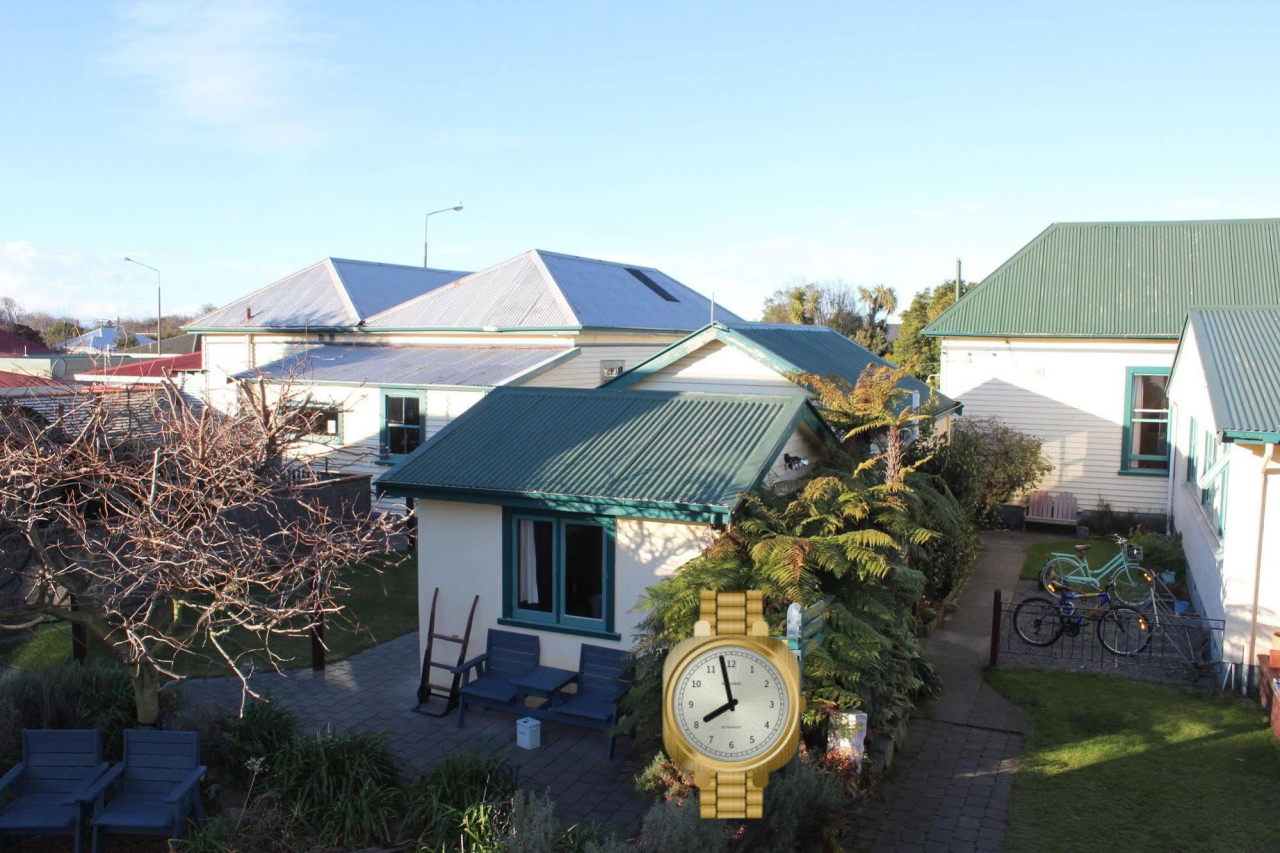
7:58
